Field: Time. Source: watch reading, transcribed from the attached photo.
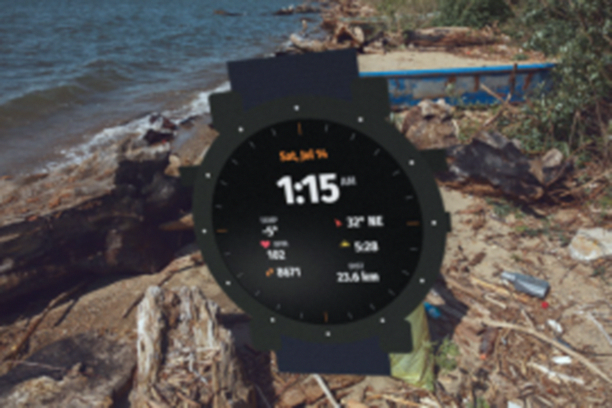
1:15
